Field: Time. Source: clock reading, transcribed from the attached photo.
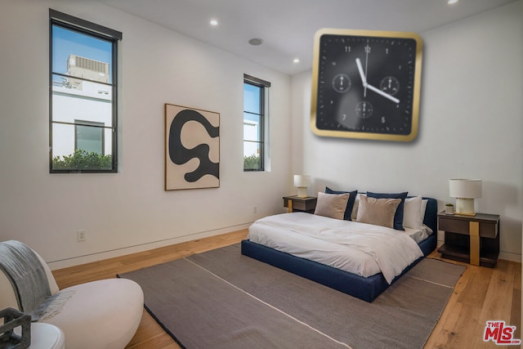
11:19
